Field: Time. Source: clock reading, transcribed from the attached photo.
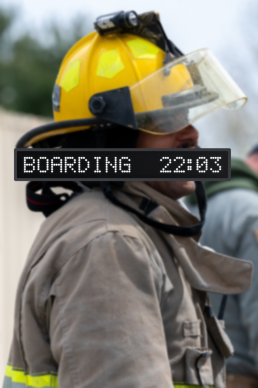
22:03
